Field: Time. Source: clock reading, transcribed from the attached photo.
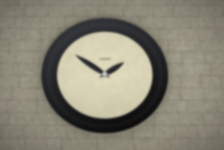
1:51
